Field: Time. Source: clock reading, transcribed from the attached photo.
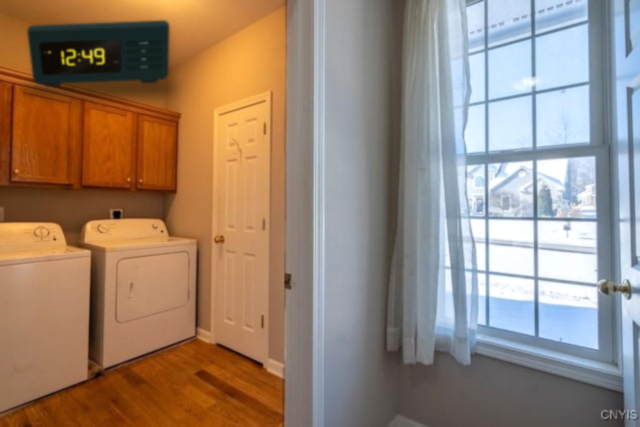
12:49
